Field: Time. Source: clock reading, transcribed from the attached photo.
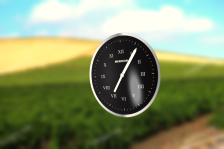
7:06
